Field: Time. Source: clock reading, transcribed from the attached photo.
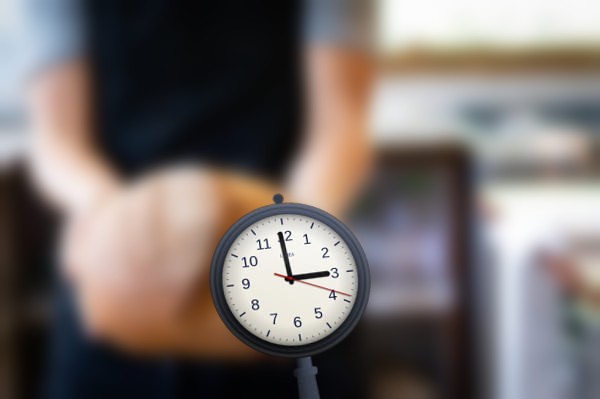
2:59:19
